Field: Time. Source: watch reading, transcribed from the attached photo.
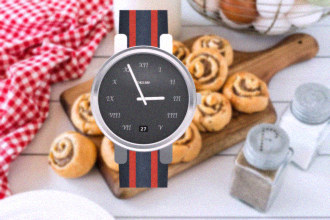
2:56
